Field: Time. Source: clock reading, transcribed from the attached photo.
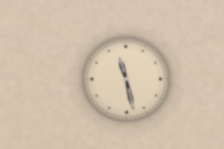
11:28
